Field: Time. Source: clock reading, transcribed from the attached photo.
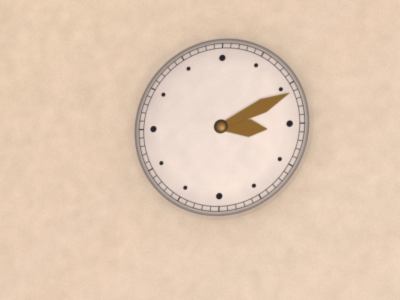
3:11
